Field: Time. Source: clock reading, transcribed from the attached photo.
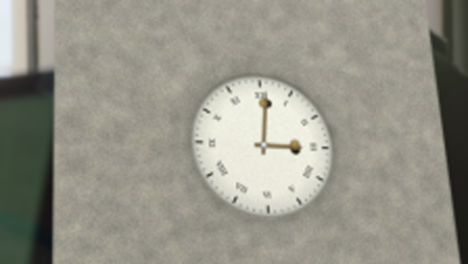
3:01
